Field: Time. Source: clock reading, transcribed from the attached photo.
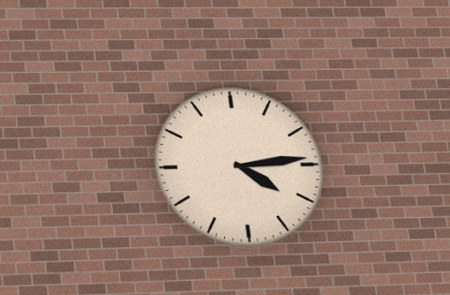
4:14
